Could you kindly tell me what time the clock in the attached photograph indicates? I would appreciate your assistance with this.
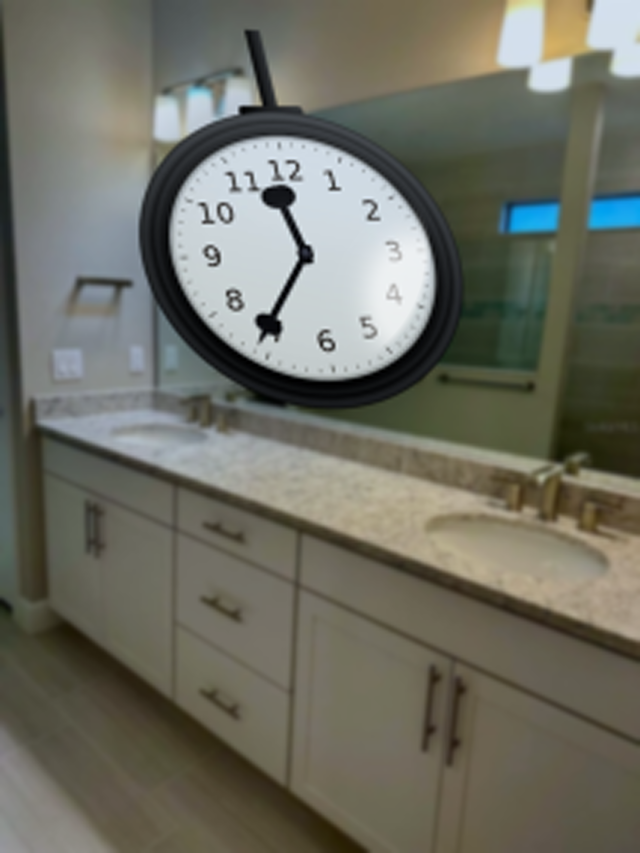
11:36
